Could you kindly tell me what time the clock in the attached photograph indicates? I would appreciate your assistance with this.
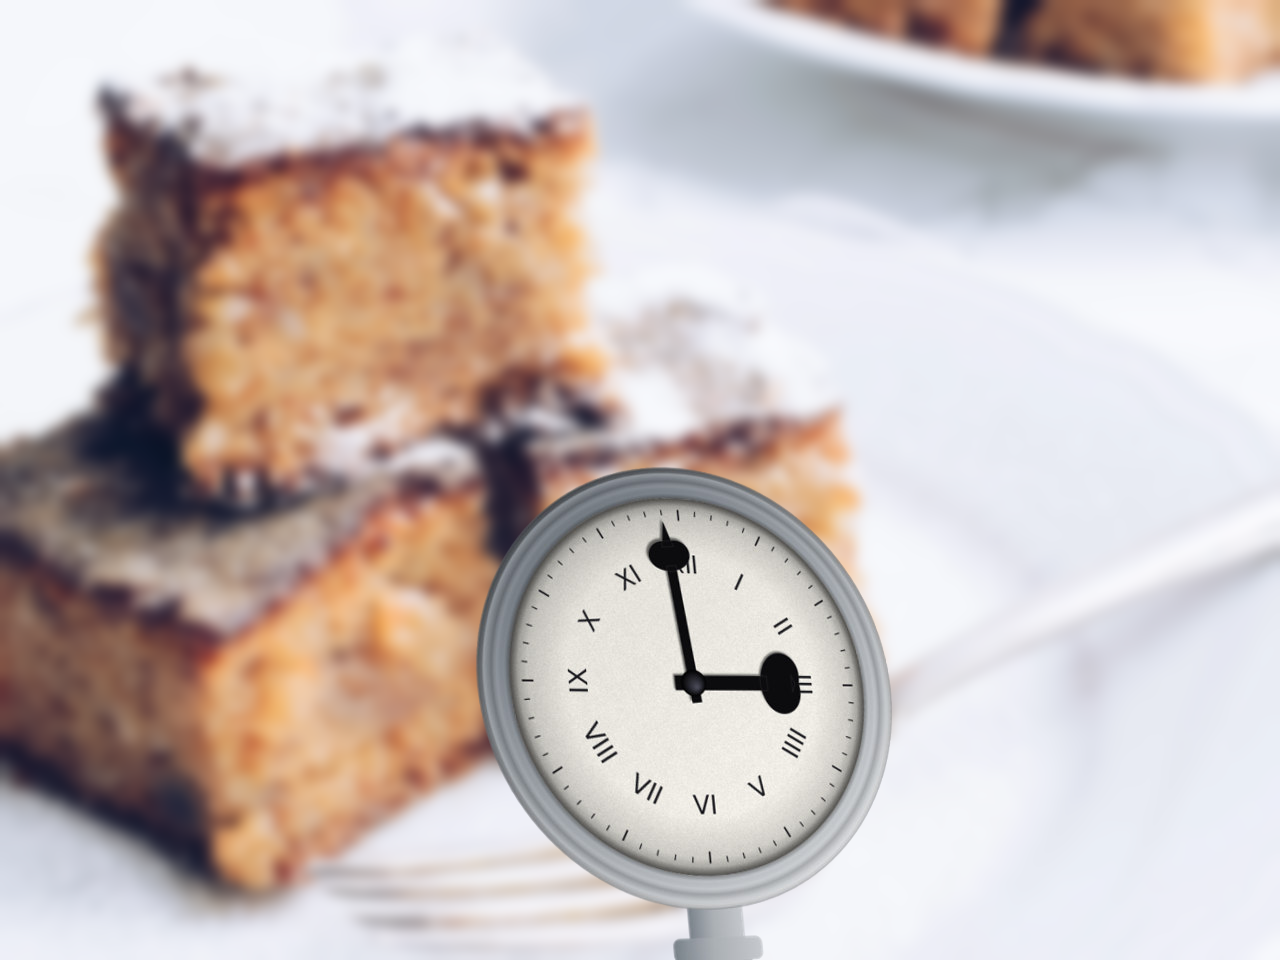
2:59
